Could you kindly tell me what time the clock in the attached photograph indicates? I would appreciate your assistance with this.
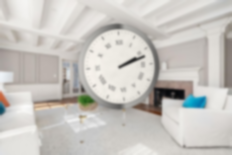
2:12
